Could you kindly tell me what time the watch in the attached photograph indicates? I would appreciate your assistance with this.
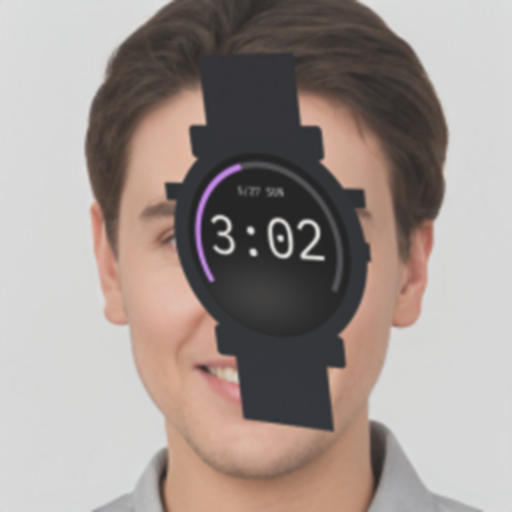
3:02
